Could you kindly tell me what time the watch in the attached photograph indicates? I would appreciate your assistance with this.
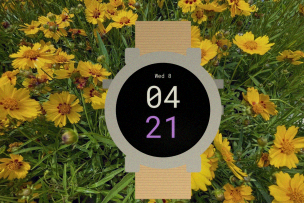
4:21
